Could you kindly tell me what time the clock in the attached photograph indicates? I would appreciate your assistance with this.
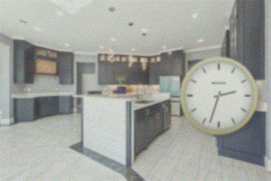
2:33
